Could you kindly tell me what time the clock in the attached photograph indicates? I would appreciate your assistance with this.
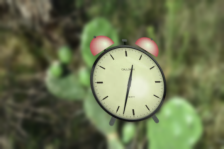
12:33
